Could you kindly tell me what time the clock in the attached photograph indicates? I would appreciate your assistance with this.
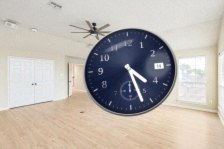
4:27
